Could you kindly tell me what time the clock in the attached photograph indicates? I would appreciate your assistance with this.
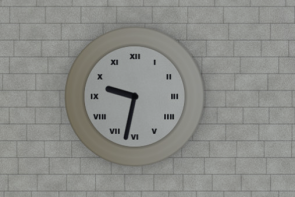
9:32
